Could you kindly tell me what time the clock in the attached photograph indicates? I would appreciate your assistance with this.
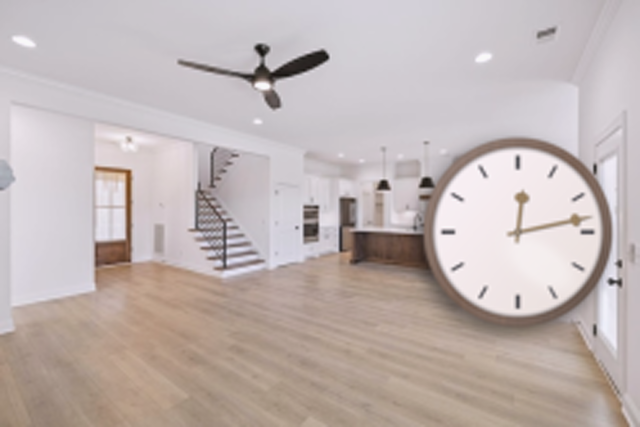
12:13
